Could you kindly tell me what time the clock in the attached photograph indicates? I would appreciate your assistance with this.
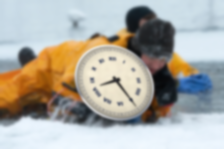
8:25
